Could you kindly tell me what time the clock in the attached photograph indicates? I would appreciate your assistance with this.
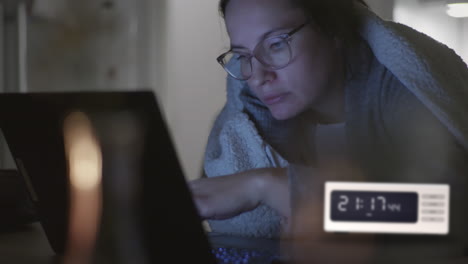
21:17
